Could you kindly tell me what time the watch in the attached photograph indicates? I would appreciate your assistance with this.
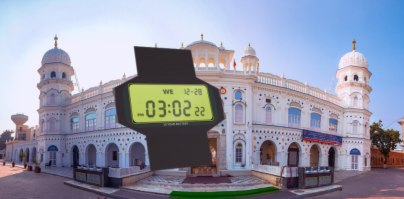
3:02:22
